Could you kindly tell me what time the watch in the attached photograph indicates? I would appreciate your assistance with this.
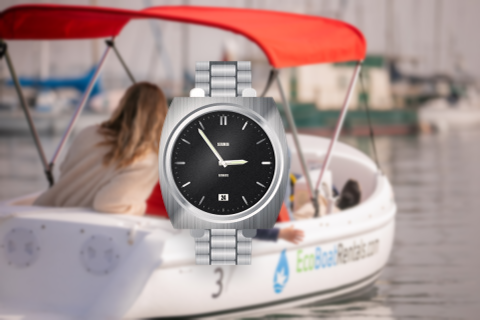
2:54
